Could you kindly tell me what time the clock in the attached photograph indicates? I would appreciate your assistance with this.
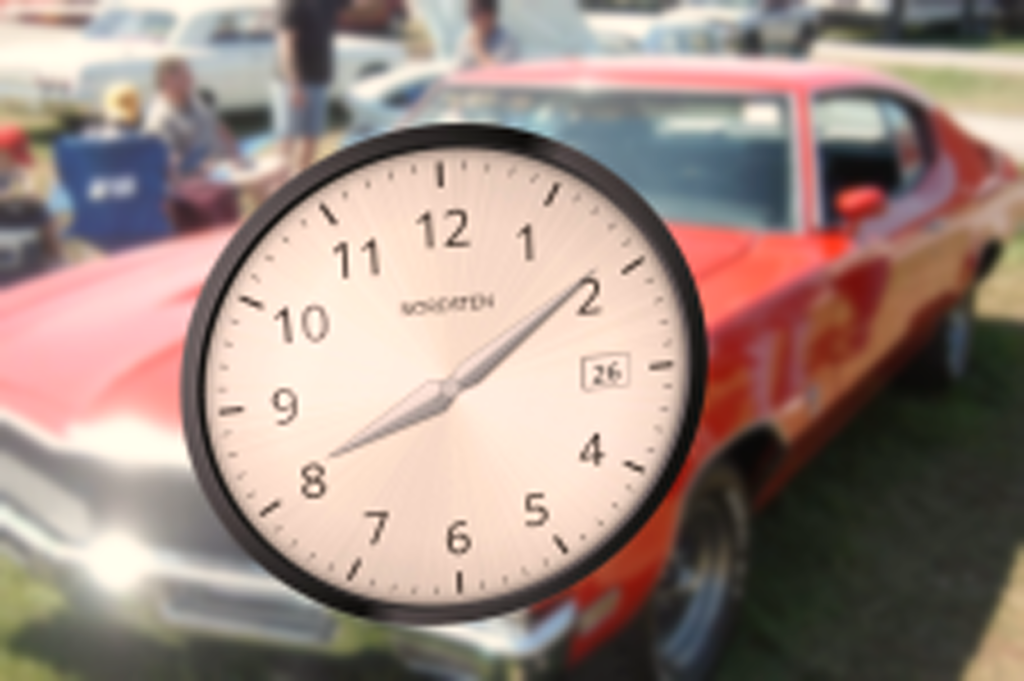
8:09
